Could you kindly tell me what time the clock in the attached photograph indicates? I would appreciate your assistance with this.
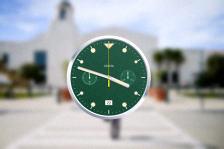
3:48
